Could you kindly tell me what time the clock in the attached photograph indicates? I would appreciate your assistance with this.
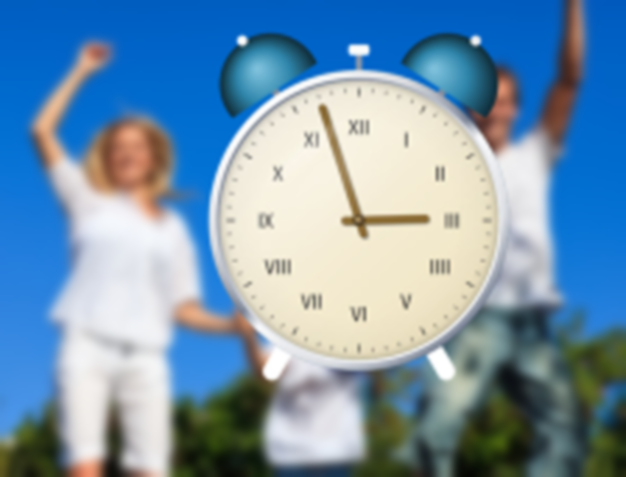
2:57
